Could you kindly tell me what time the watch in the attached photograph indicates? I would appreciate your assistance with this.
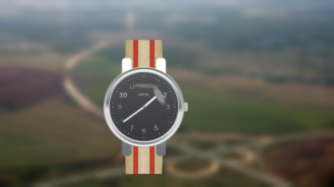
1:39
